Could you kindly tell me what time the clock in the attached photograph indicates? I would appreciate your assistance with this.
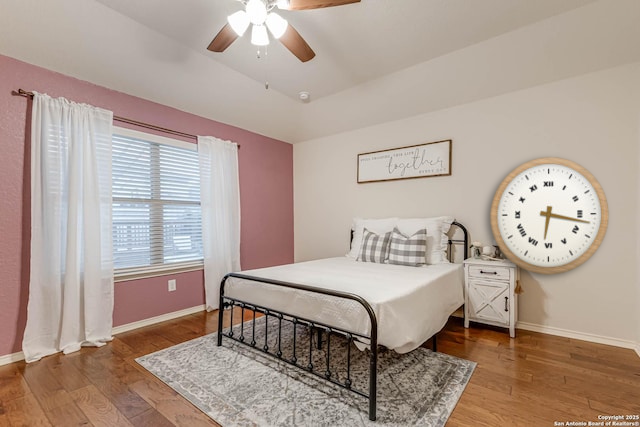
6:17
